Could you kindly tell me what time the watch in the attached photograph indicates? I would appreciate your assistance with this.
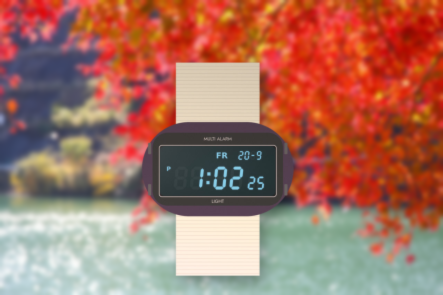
1:02:25
